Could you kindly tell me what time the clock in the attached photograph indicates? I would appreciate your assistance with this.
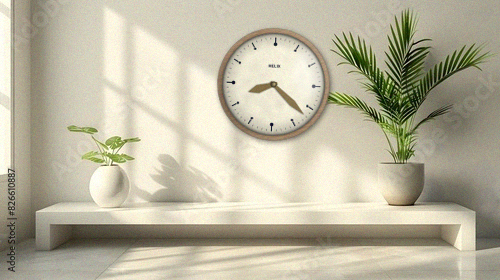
8:22
